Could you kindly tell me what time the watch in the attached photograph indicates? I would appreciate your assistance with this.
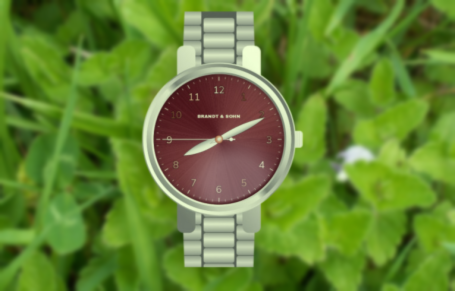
8:10:45
